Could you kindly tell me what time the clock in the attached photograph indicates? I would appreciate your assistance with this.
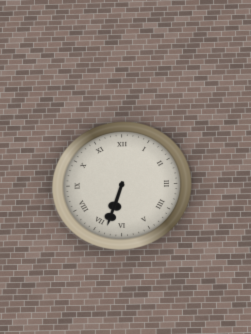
6:33
